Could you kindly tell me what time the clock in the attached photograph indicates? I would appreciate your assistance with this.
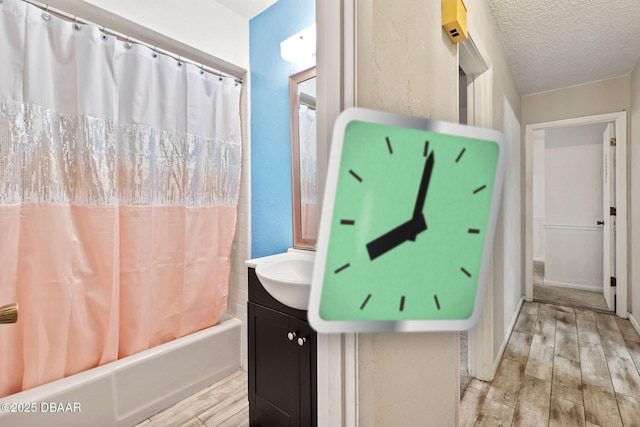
8:01
